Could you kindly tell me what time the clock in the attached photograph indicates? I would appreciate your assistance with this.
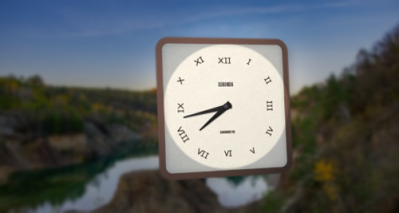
7:43
